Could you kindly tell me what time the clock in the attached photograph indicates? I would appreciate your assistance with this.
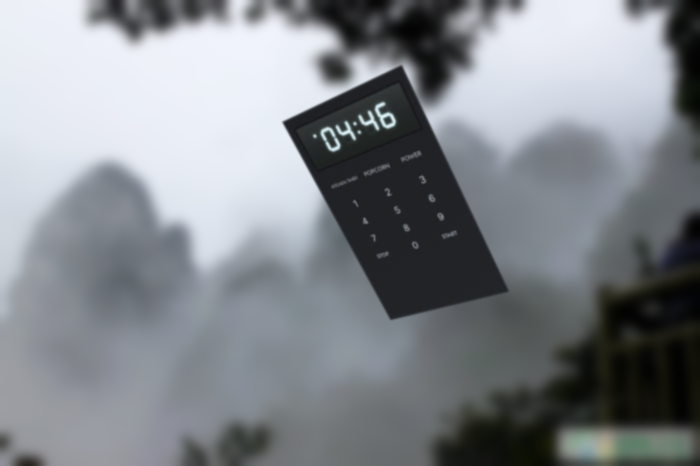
4:46
